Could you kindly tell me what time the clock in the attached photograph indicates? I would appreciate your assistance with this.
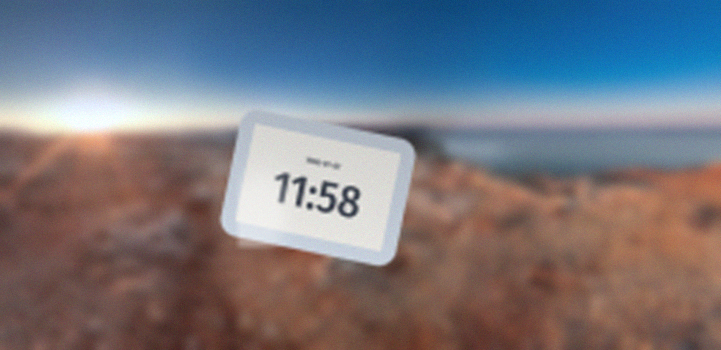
11:58
